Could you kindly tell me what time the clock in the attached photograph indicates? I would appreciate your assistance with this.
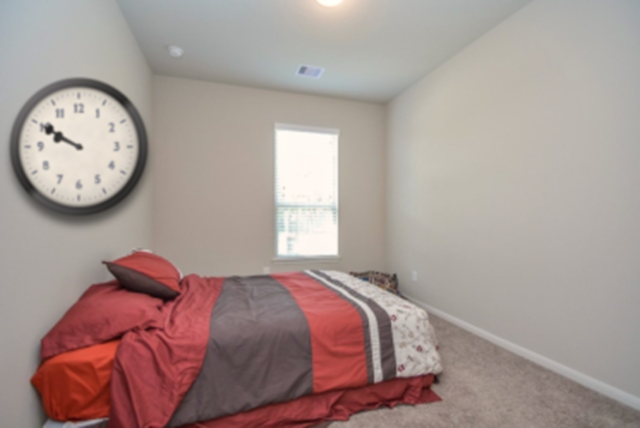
9:50
